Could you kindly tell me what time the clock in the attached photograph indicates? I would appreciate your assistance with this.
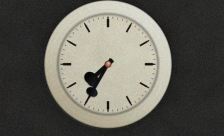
7:35
